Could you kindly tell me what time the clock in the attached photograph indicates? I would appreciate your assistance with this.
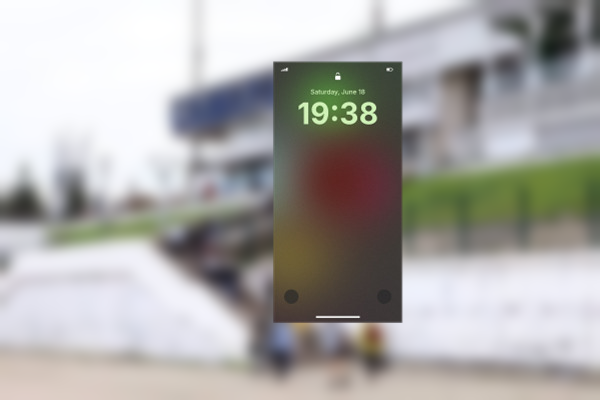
19:38
